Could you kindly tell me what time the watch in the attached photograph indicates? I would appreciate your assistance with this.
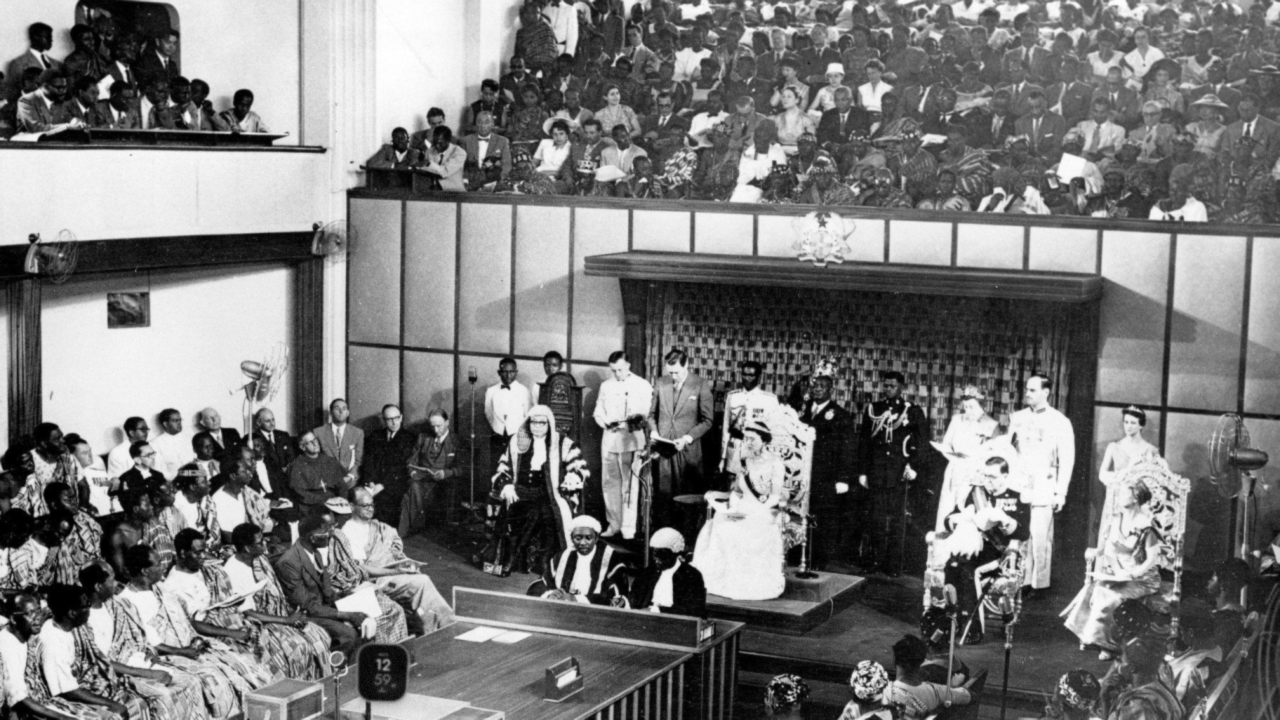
12:59
